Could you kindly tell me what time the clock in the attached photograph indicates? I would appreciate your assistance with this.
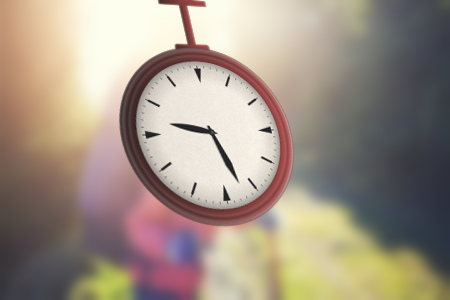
9:27
